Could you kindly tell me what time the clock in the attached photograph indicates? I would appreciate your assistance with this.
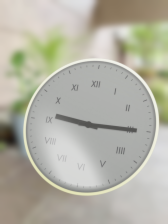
9:15
